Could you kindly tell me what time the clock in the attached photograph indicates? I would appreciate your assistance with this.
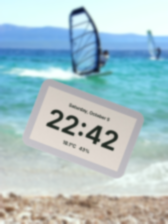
22:42
